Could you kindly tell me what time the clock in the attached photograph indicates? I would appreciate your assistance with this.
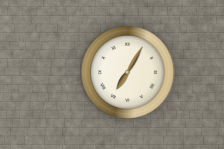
7:05
